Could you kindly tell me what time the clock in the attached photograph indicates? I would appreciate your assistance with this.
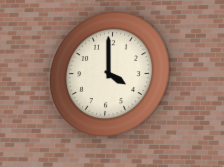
3:59
